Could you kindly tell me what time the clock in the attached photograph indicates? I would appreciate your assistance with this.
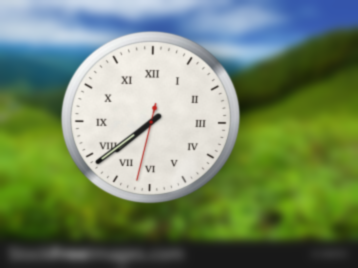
7:38:32
